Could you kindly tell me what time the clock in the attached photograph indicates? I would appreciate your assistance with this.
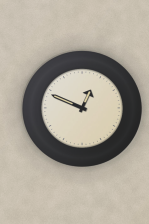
12:49
